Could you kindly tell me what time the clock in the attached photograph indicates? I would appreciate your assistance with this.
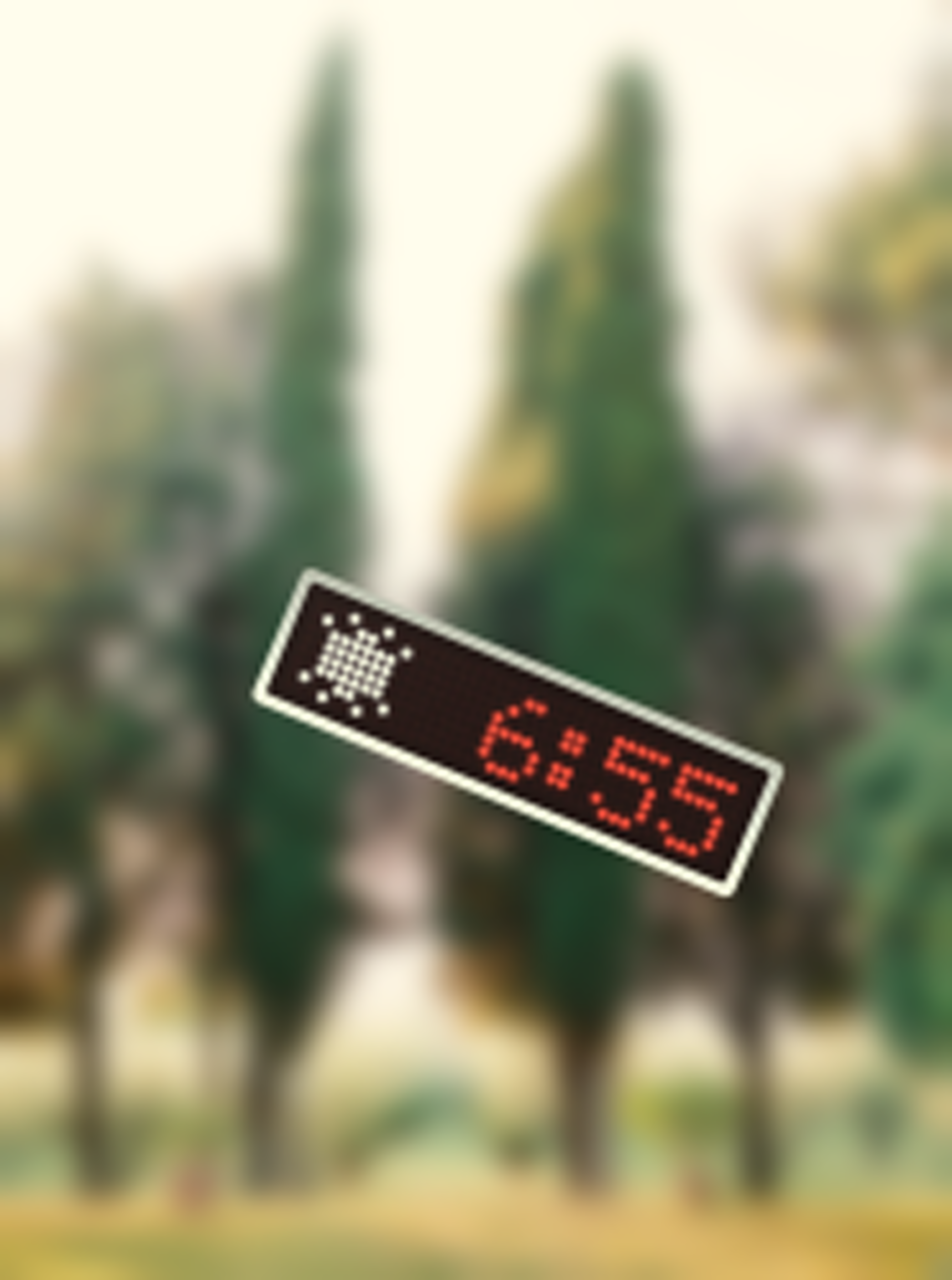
6:55
